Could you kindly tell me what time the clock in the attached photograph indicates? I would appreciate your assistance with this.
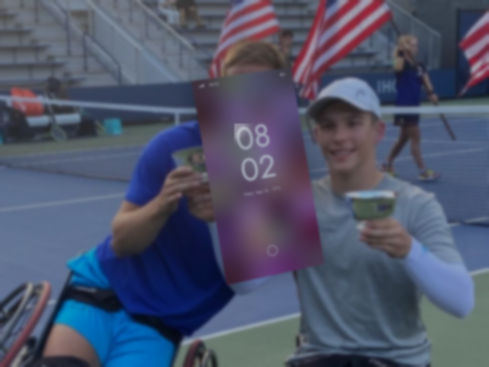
8:02
